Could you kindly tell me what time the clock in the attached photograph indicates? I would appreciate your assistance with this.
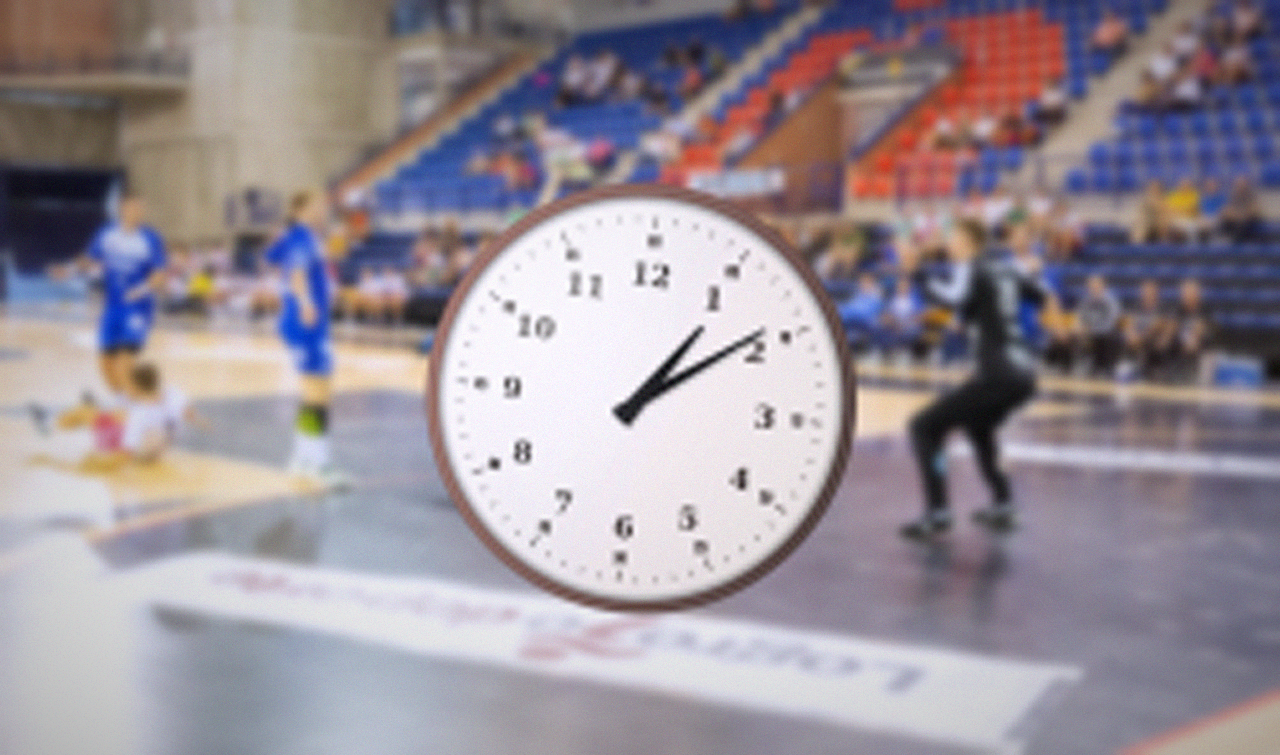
1:09
